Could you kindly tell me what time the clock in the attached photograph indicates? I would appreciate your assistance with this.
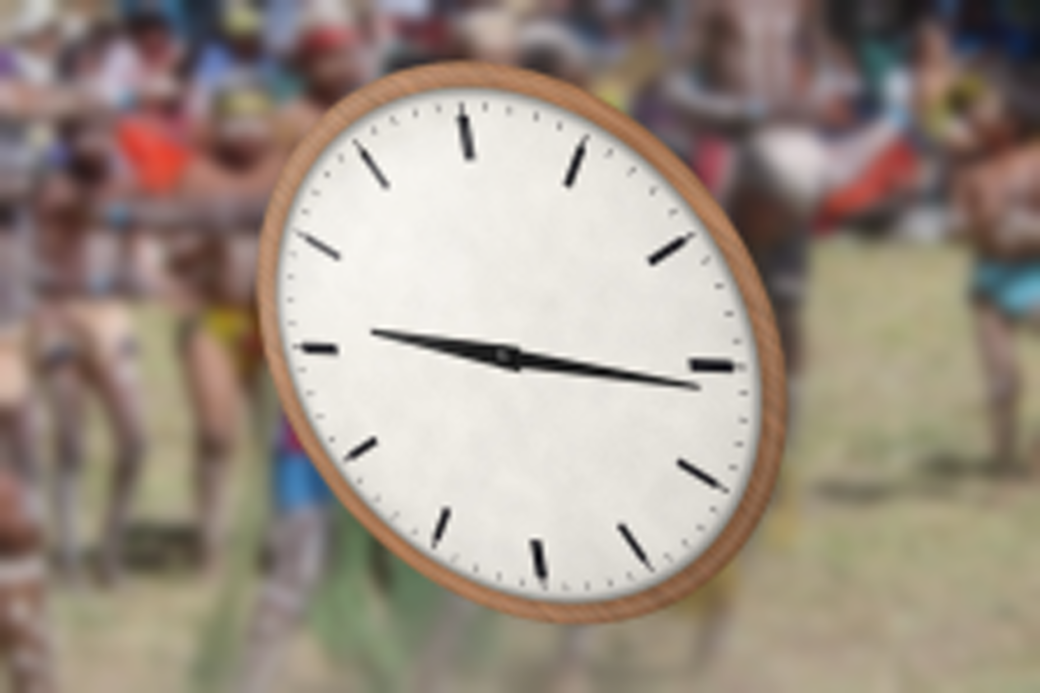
9:16
